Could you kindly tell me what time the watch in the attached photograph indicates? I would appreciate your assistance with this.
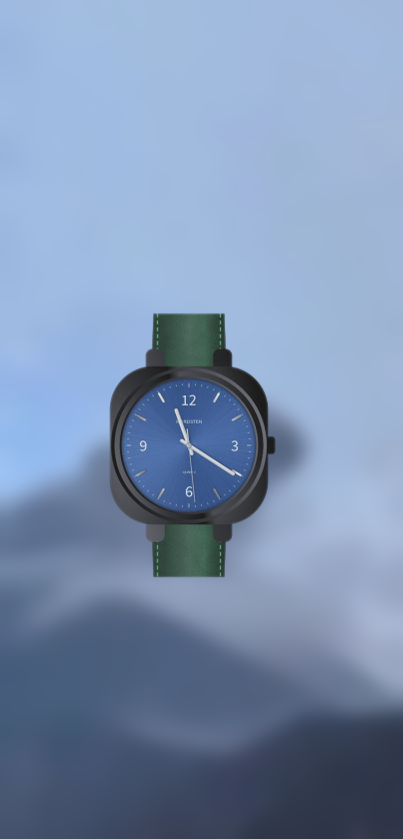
11:20:29
